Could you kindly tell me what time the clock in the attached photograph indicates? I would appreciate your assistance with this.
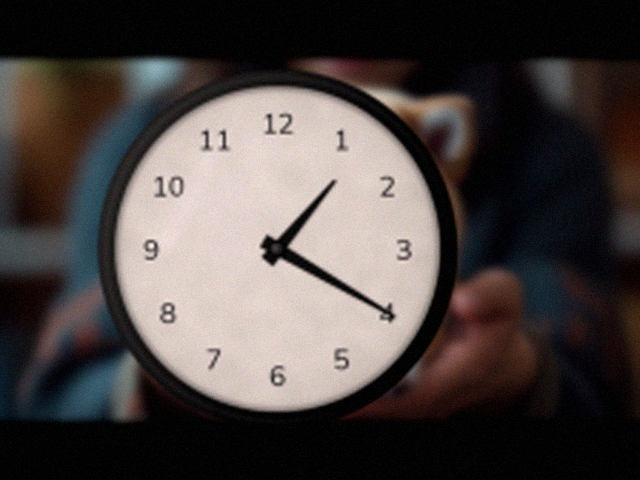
1:20
